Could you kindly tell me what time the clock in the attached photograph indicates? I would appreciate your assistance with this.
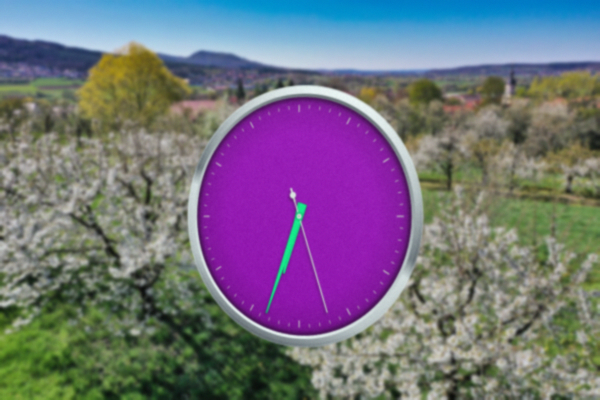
6:33:27
